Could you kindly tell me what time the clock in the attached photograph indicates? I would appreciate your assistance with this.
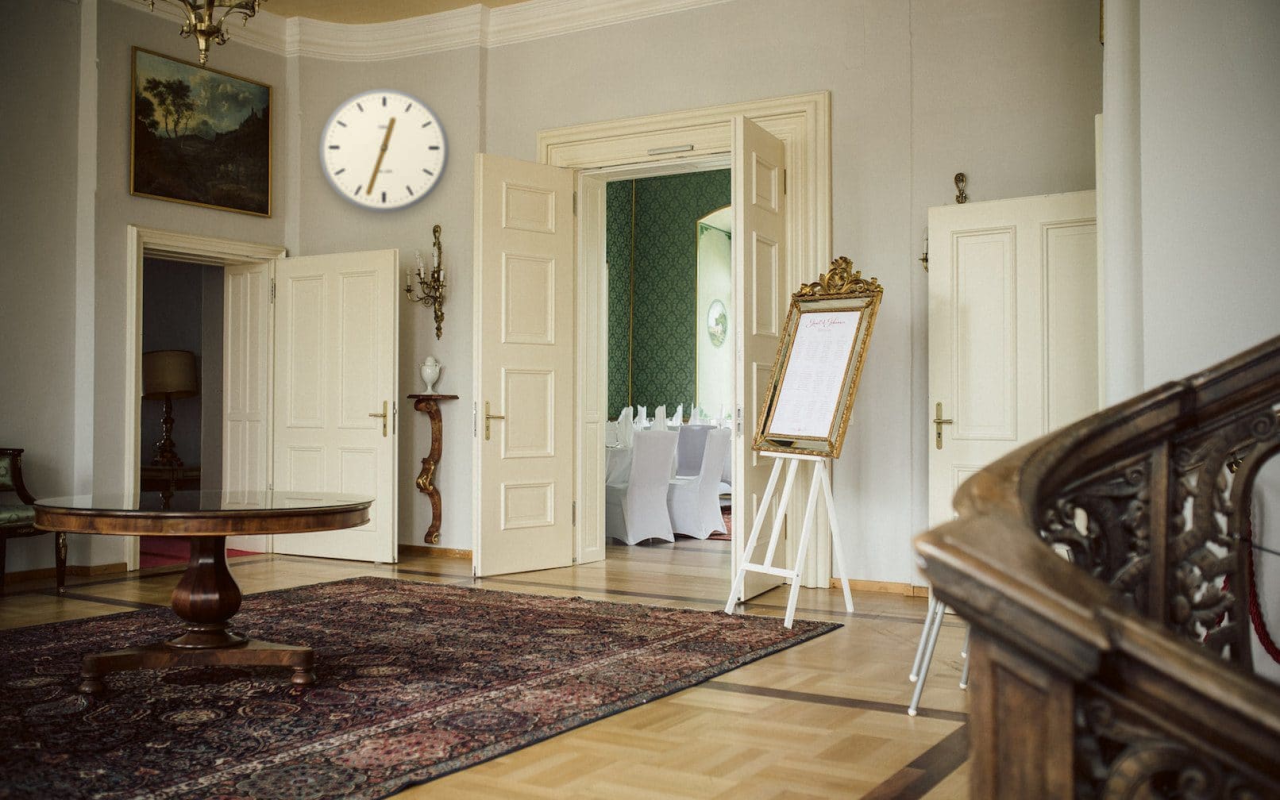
12:33
